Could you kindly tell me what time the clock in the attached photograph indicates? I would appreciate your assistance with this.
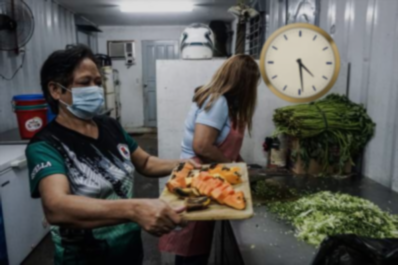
4:29
